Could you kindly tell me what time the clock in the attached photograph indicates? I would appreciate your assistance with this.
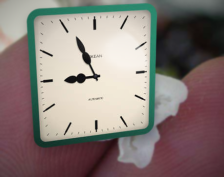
8:56
